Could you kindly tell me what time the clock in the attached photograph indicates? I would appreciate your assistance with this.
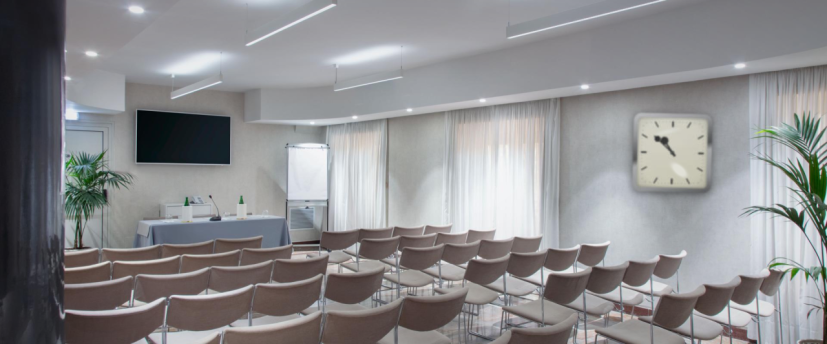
10:52
